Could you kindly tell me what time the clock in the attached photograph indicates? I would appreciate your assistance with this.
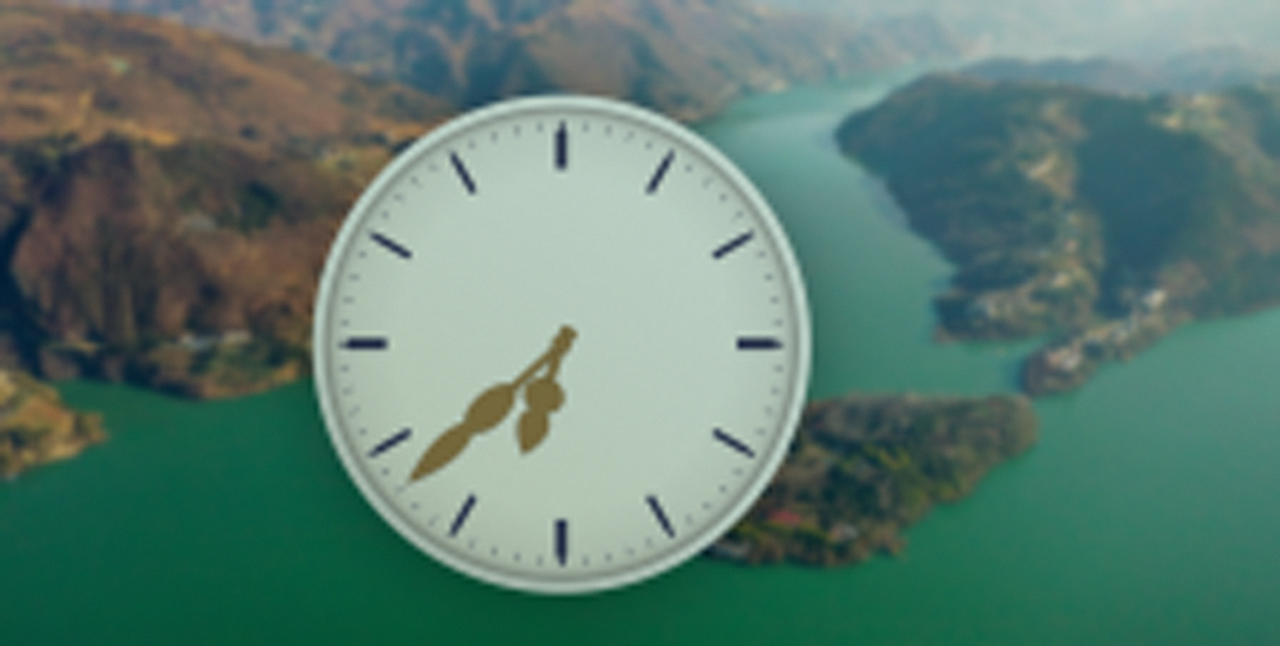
6:38
